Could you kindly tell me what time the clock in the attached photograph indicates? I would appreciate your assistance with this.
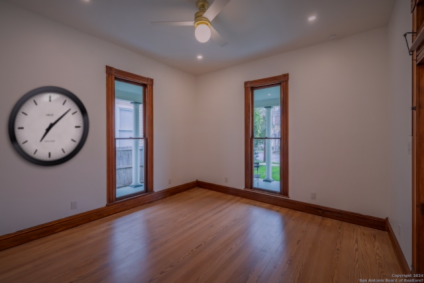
7:08
